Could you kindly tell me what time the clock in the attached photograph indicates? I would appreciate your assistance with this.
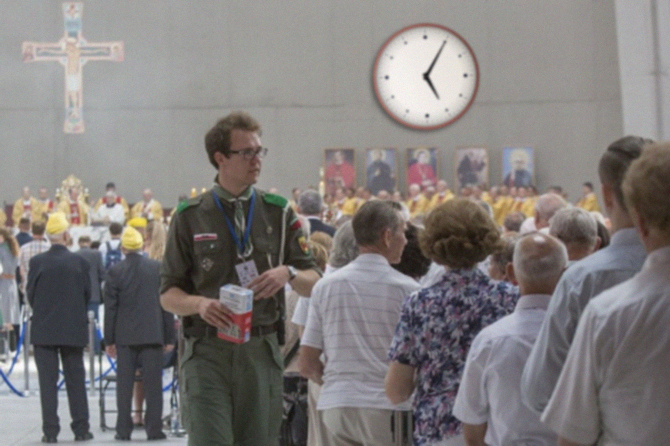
5:05
